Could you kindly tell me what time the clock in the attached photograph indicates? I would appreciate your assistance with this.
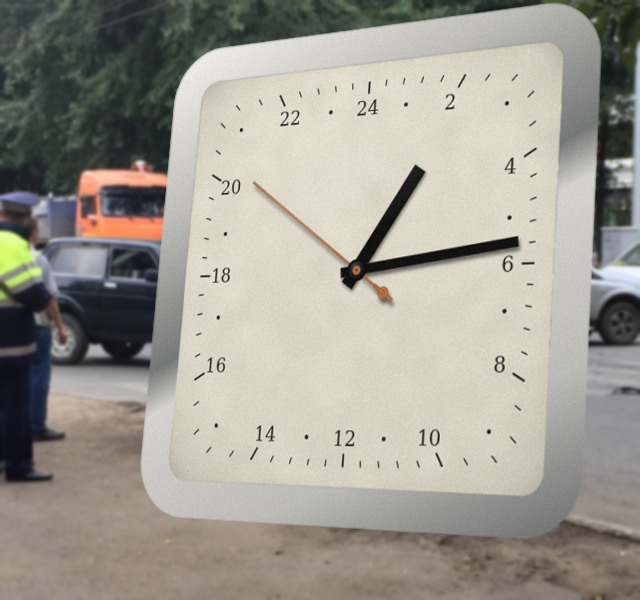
2:13:51
